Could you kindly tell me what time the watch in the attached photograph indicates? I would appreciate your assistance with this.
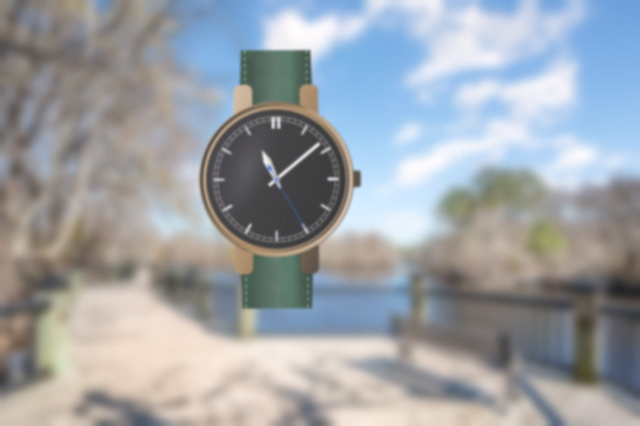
11:08:25
